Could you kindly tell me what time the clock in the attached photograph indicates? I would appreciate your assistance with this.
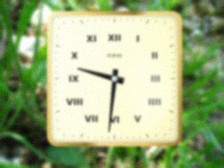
9:31
